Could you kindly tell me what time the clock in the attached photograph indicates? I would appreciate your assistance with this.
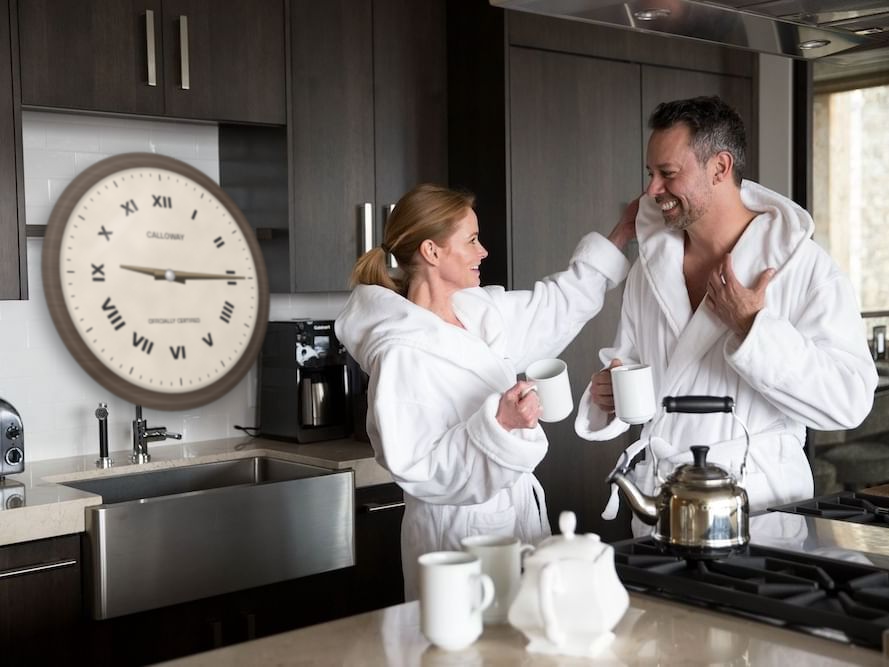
9:15
